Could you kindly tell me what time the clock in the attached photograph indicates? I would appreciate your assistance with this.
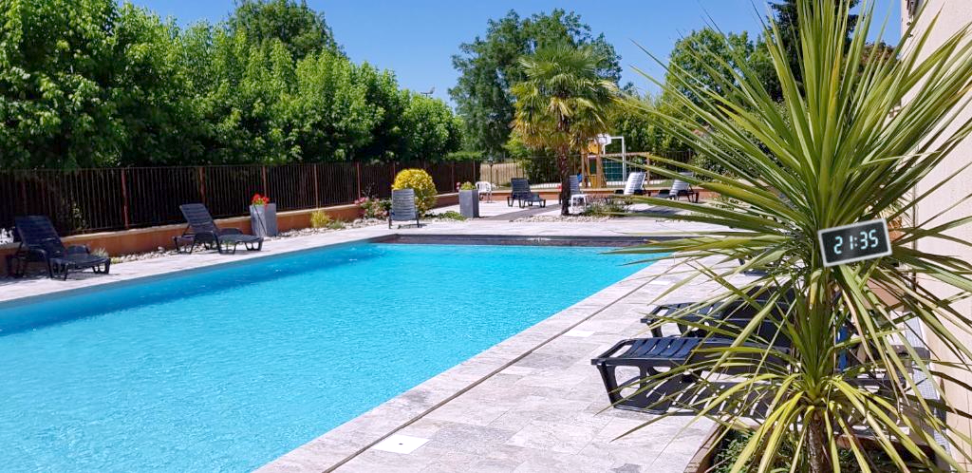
21:35
